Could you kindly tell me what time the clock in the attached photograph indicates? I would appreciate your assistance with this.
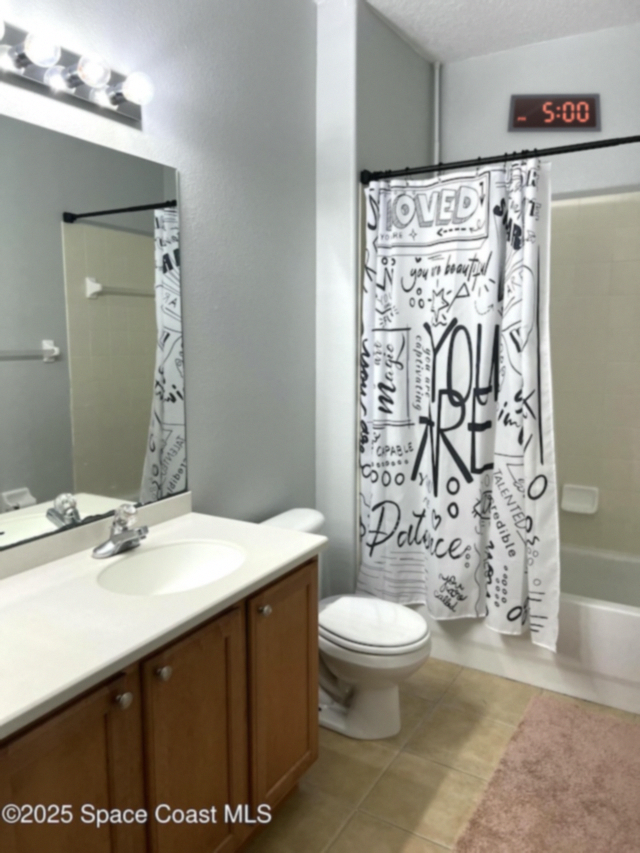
5:00
